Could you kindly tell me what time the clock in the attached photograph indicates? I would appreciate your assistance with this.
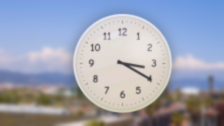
3:20
